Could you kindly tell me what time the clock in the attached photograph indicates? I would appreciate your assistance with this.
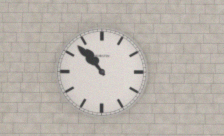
10:53
